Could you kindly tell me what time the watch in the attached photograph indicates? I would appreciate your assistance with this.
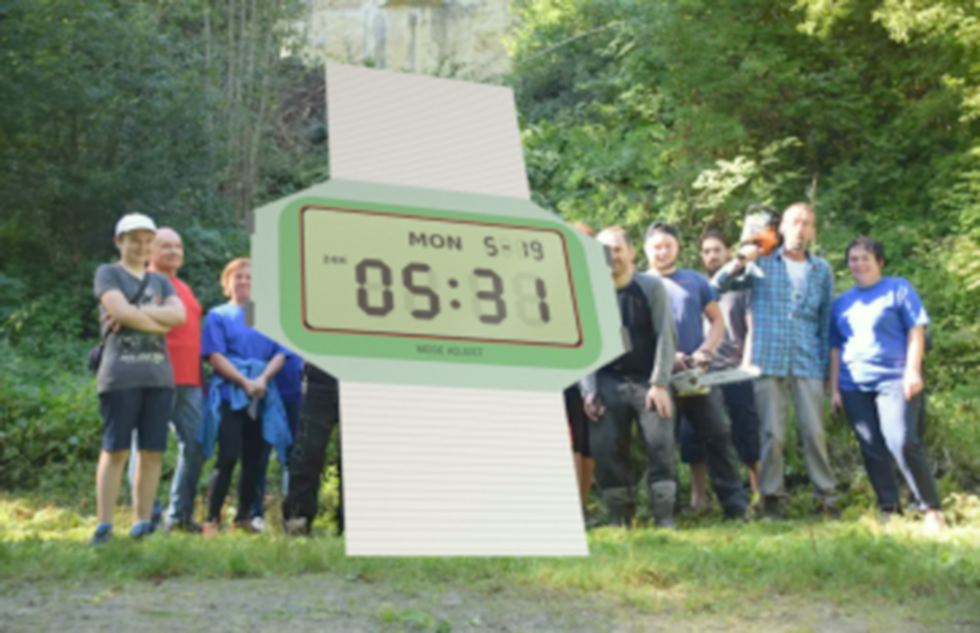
5:31
